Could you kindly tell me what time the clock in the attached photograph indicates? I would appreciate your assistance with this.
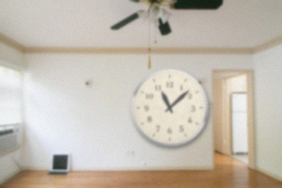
11:08
